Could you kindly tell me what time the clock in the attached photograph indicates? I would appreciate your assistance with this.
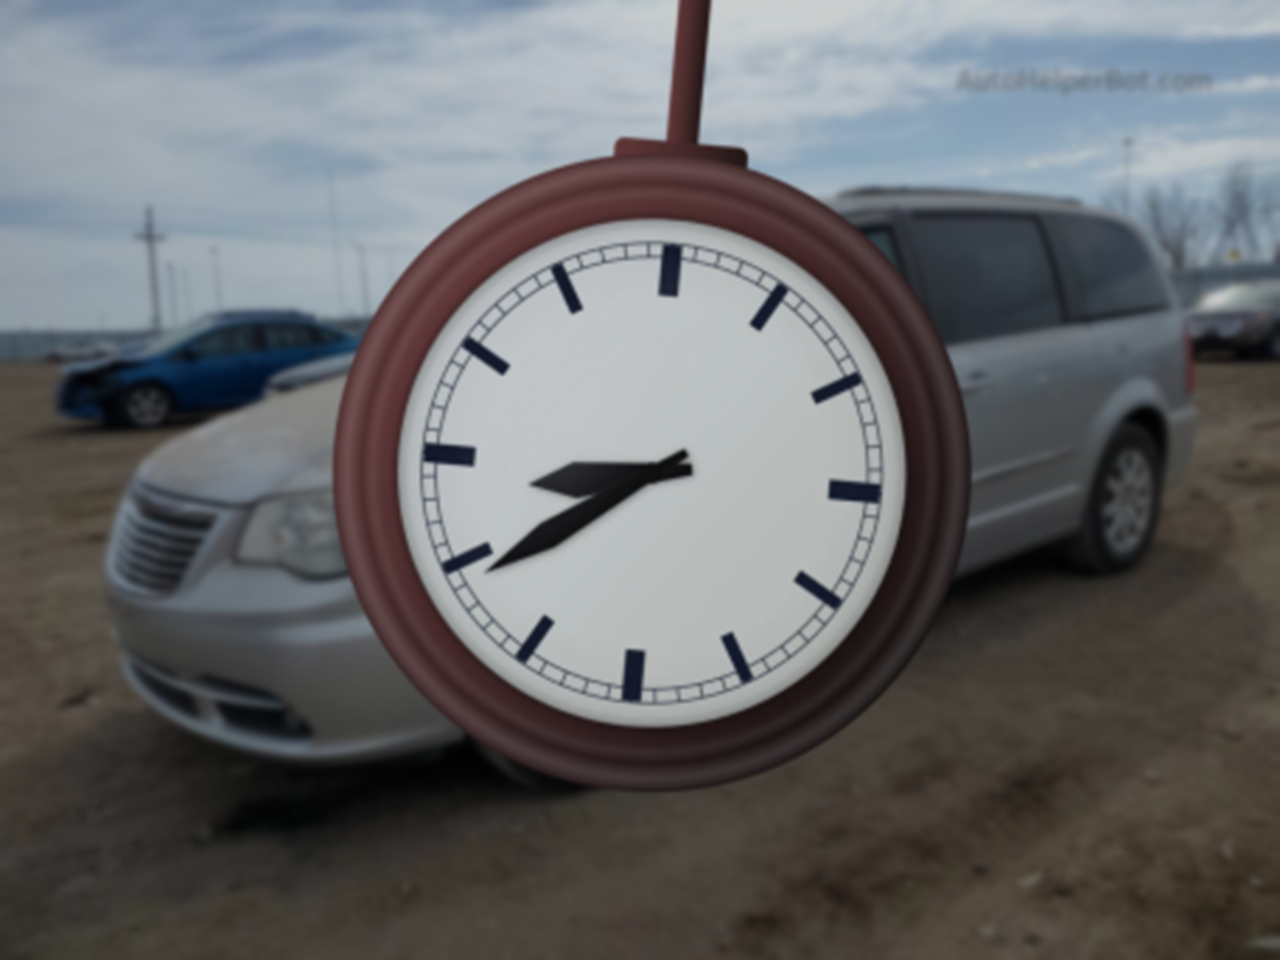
8:39
